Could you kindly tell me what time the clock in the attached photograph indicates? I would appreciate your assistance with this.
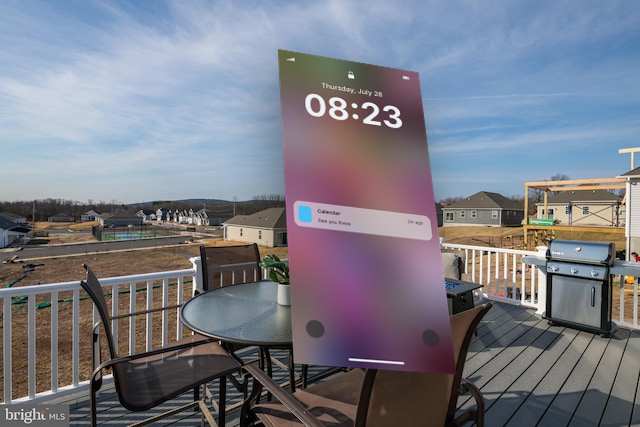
8:23
